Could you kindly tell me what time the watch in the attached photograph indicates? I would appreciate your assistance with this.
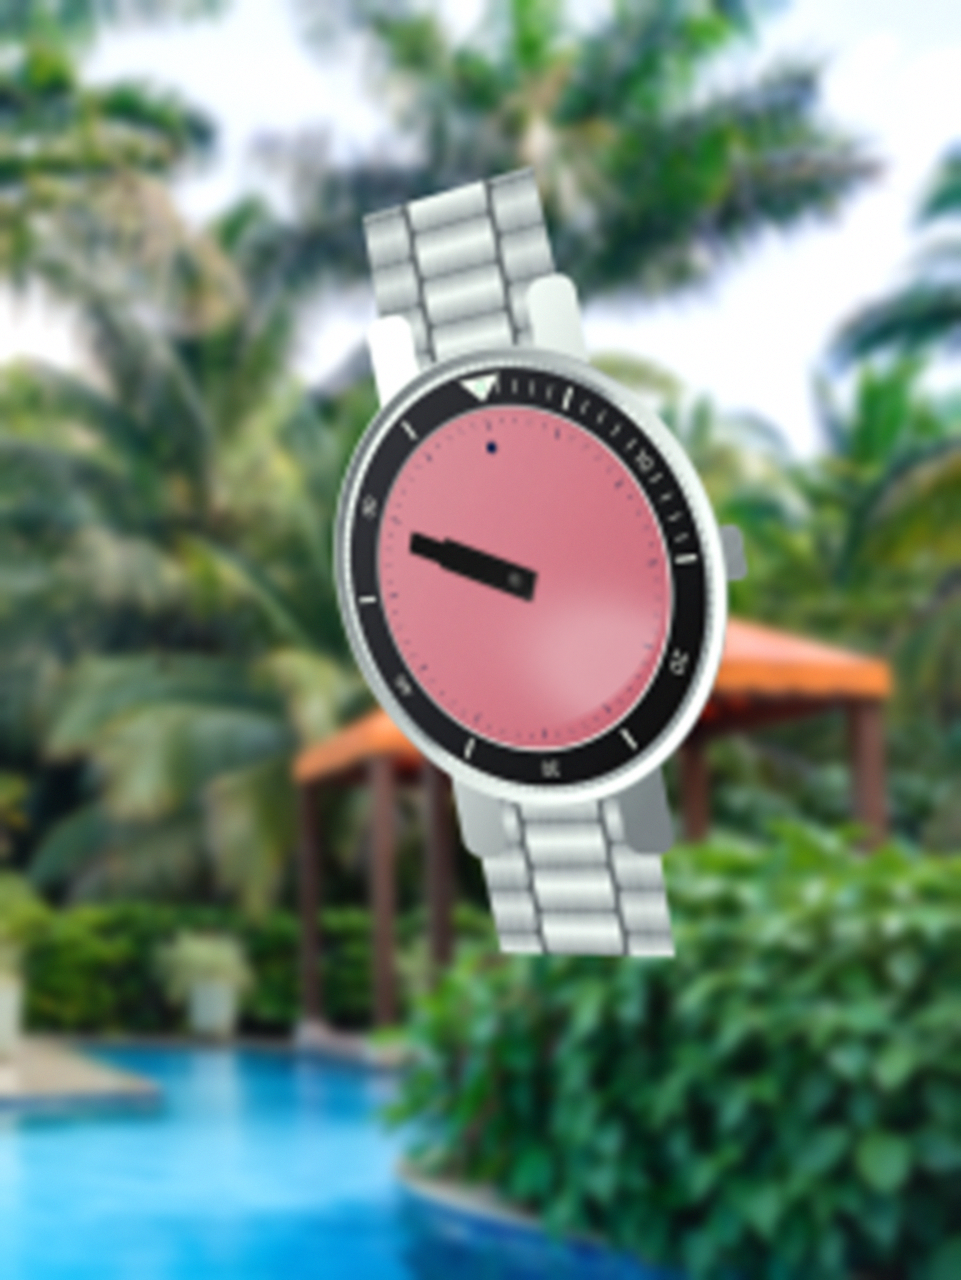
9:49
